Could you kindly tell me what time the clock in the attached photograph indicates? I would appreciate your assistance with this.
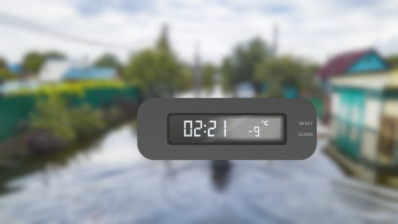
2:21
